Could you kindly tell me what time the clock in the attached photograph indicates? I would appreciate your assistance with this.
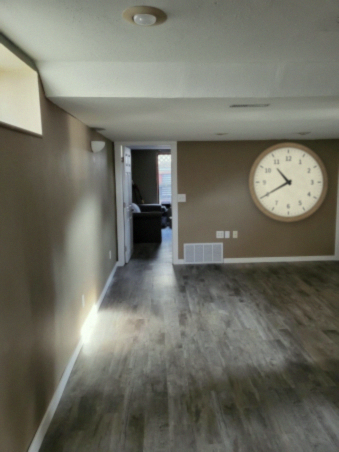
10:40
